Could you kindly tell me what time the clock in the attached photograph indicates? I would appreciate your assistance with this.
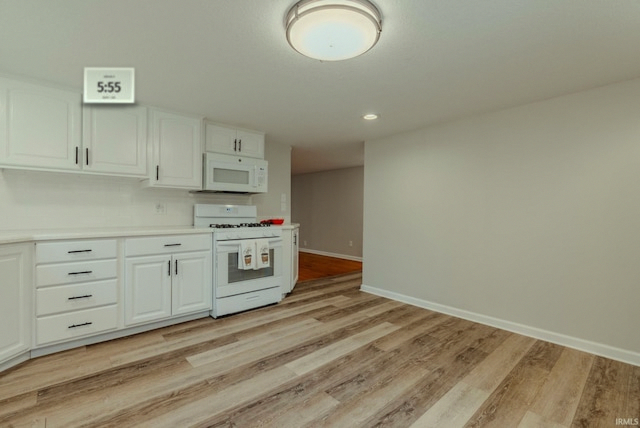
5:55
